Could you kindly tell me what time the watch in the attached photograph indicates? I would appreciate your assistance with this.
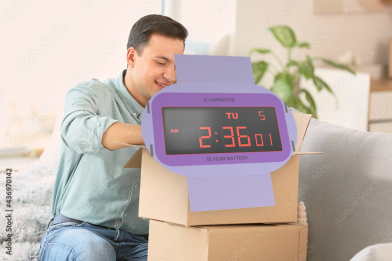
2:36:01
